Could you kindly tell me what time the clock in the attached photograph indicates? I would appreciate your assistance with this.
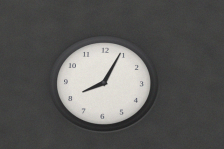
8:04
